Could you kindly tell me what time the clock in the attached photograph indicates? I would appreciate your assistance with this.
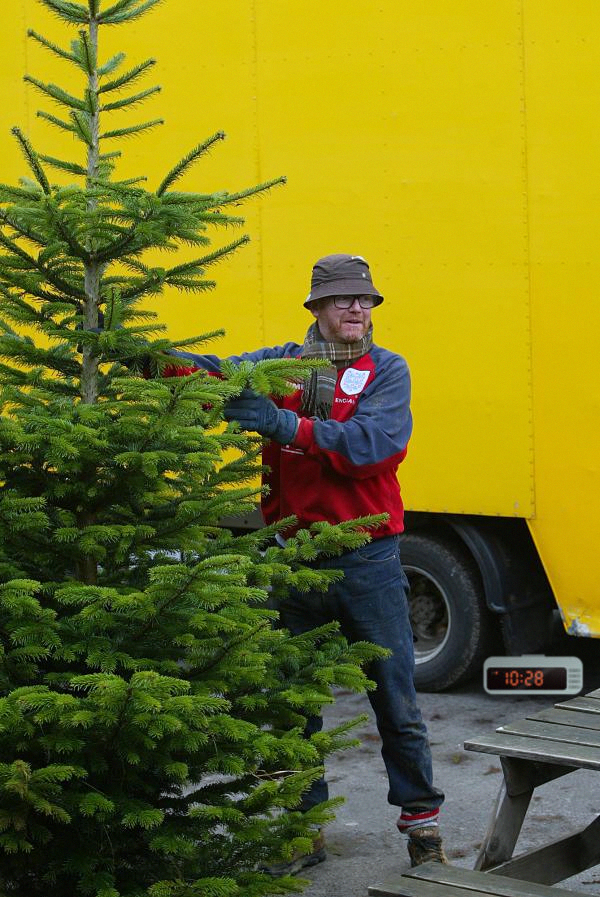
10:28
